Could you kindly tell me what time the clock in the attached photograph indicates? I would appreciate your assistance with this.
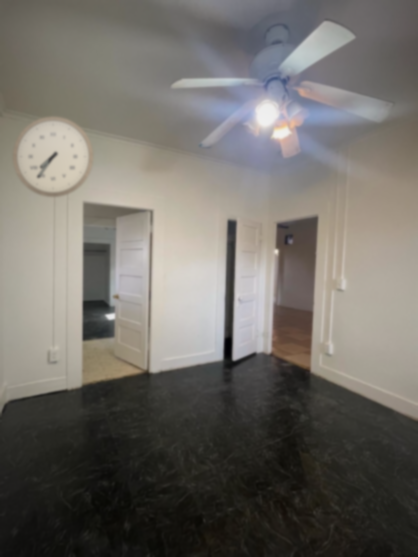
7:36
